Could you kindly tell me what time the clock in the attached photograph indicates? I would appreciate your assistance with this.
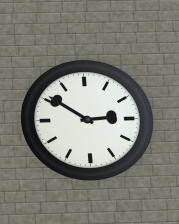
2:51
